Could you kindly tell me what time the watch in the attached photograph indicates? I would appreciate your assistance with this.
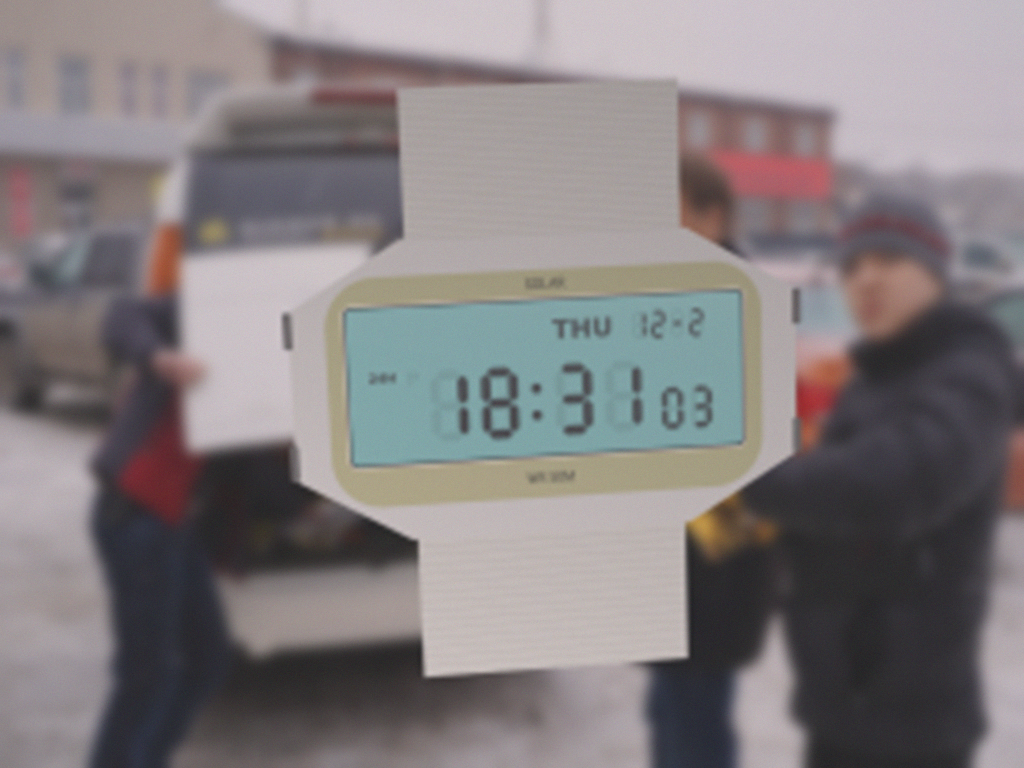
18:31:03
